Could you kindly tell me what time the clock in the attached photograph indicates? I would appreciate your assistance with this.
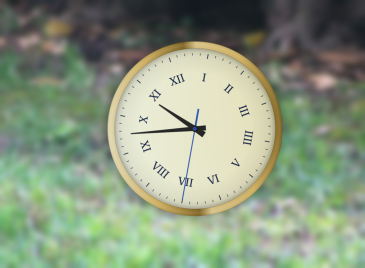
10:47:35
